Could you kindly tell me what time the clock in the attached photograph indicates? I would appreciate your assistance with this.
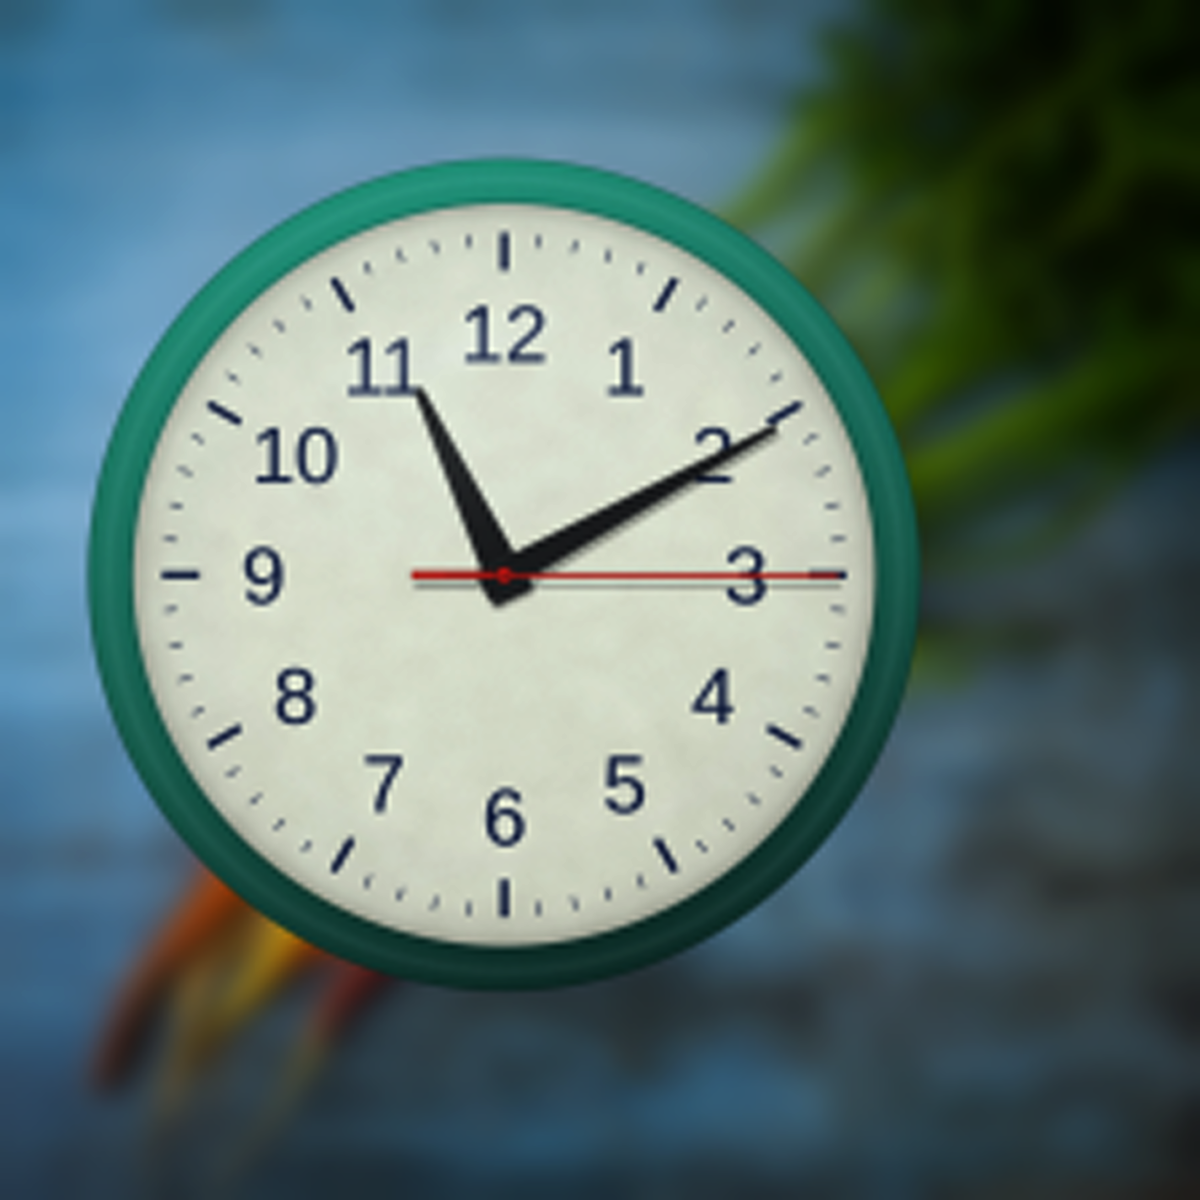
11:10:15
